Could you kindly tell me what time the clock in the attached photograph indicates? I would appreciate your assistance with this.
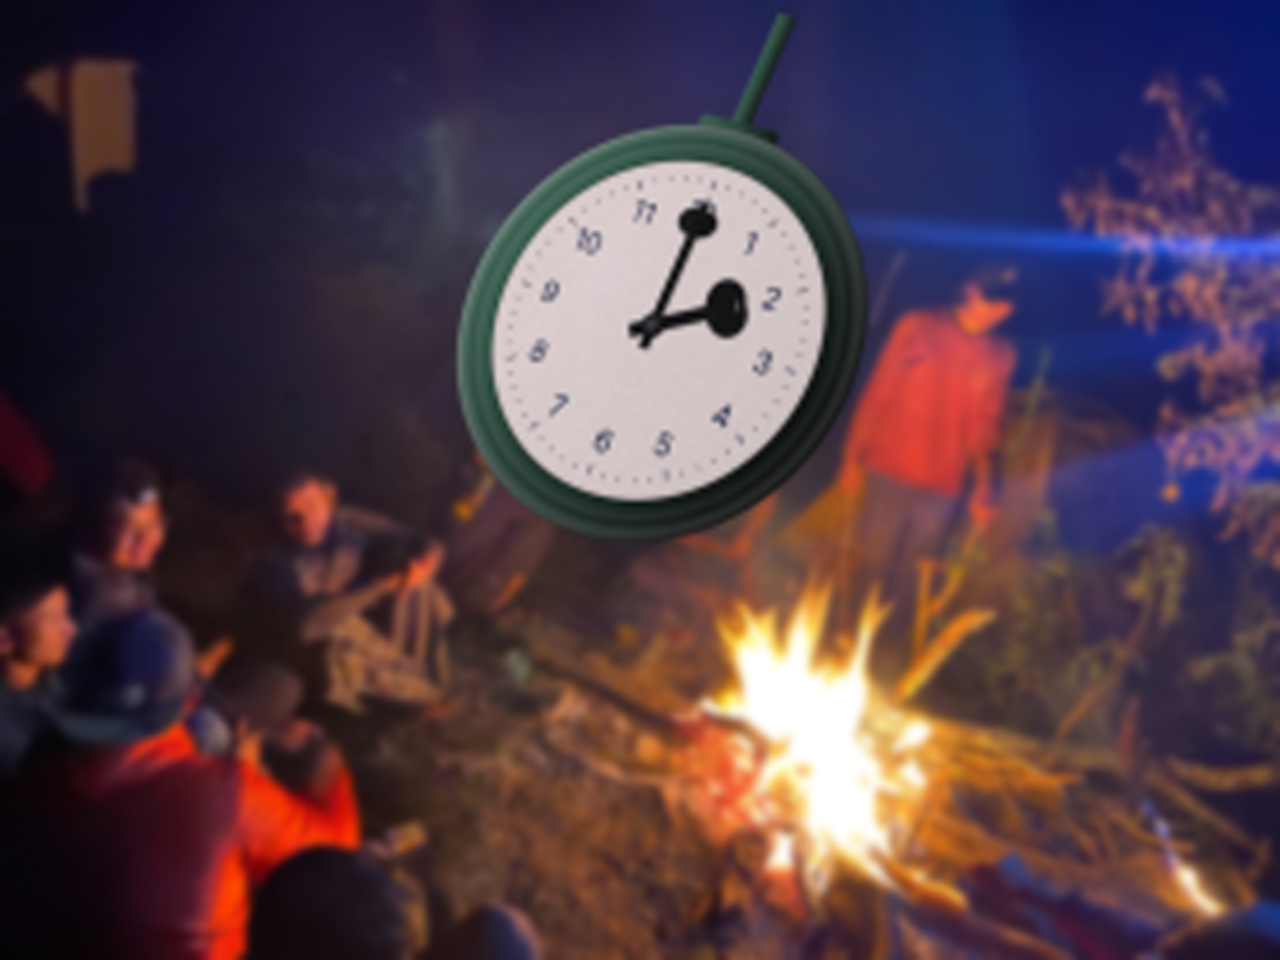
2:00
